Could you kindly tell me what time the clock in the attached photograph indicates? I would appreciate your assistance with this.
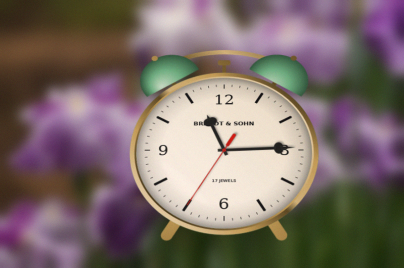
11:14:35
